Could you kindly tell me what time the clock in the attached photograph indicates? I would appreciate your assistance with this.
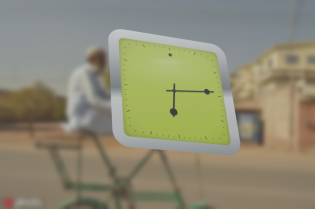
6:14
